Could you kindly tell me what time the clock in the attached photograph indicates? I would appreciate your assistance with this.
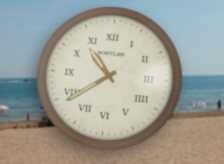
10:39
